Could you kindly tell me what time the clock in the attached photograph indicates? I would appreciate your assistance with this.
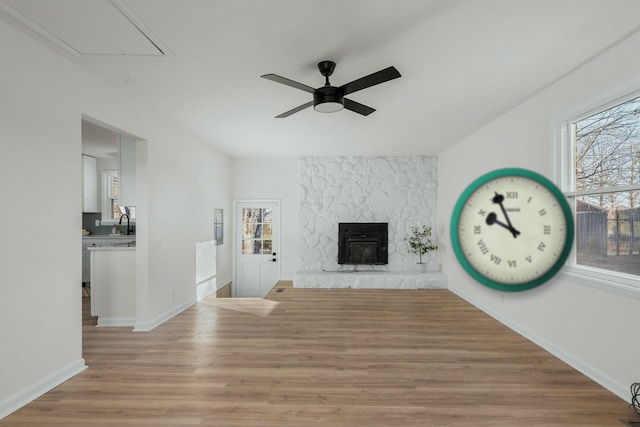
9:56
